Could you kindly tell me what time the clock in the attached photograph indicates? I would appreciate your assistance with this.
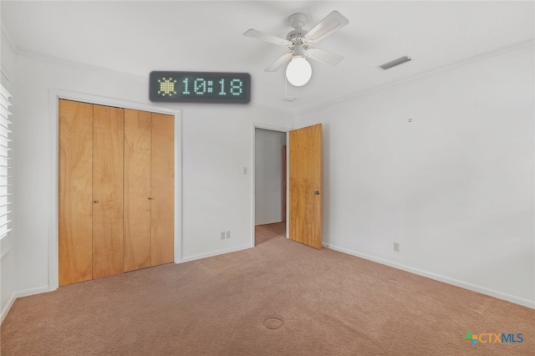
10:18
